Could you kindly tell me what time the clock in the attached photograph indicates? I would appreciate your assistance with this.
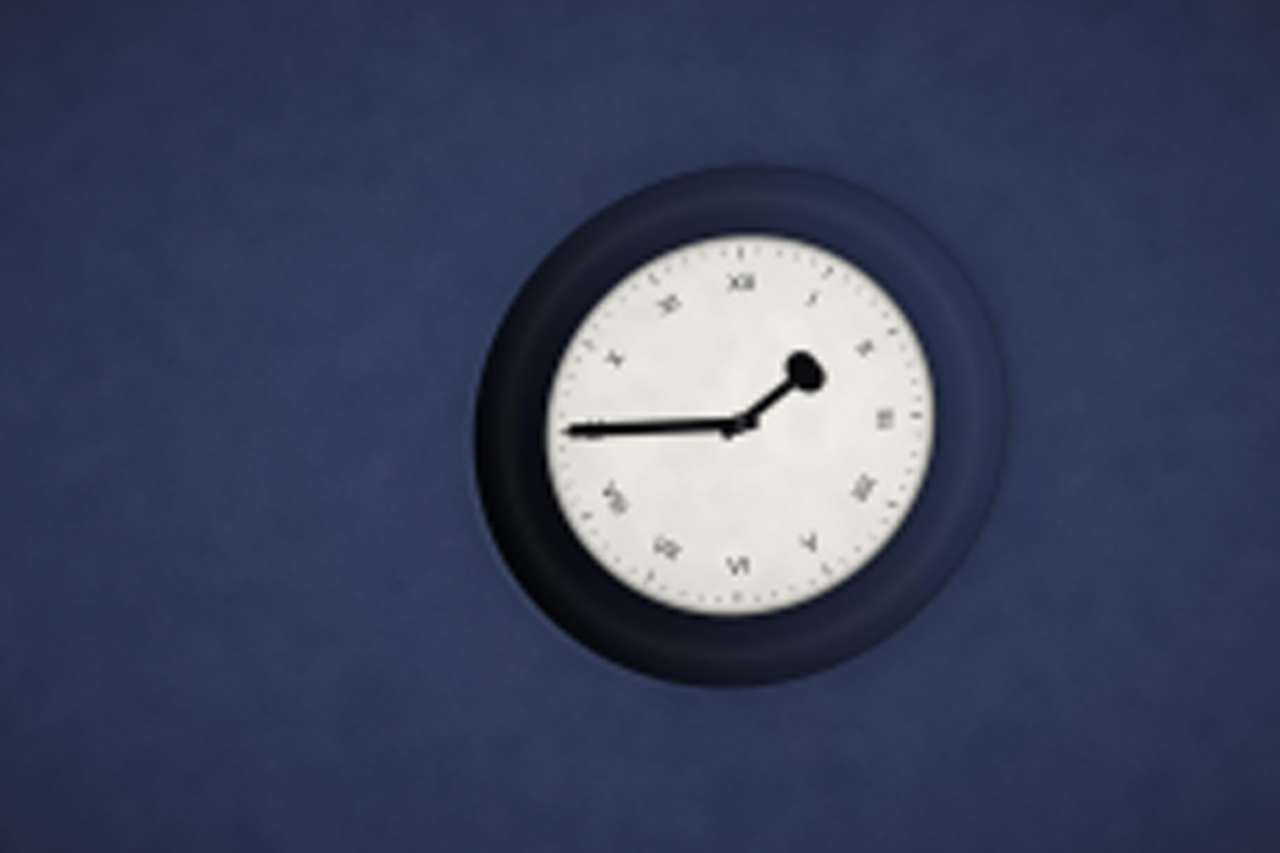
1:45
